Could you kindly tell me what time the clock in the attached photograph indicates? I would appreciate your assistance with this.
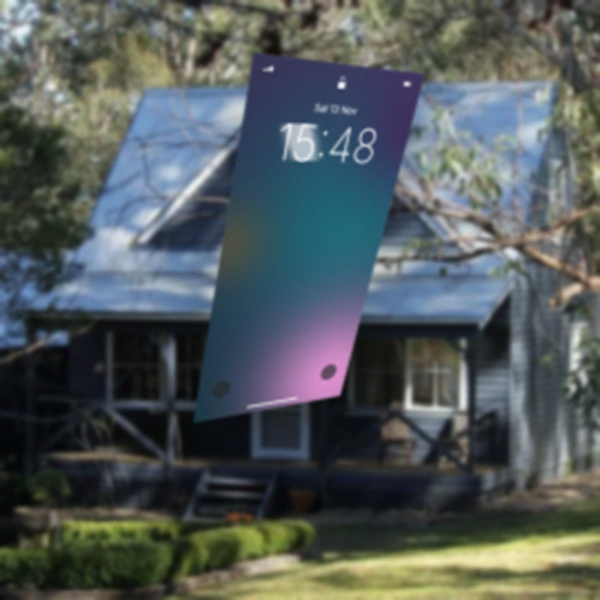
15:48
